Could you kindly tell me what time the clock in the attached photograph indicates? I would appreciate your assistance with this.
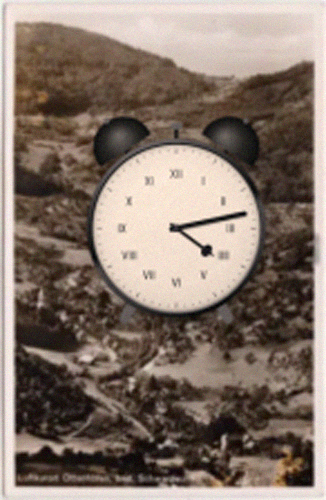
4:13
